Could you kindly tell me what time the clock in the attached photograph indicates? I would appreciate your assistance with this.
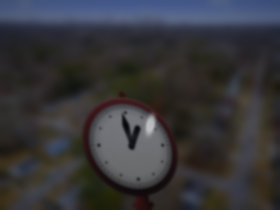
12:59
